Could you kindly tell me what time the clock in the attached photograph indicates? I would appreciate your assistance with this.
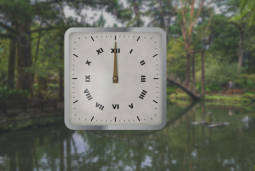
12:00
